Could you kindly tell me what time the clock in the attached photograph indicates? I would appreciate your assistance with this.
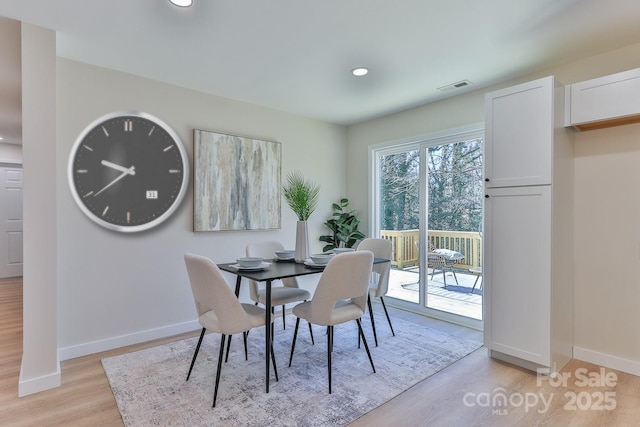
9:39
